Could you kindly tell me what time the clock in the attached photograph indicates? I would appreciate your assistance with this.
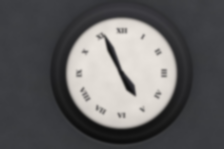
4:56
